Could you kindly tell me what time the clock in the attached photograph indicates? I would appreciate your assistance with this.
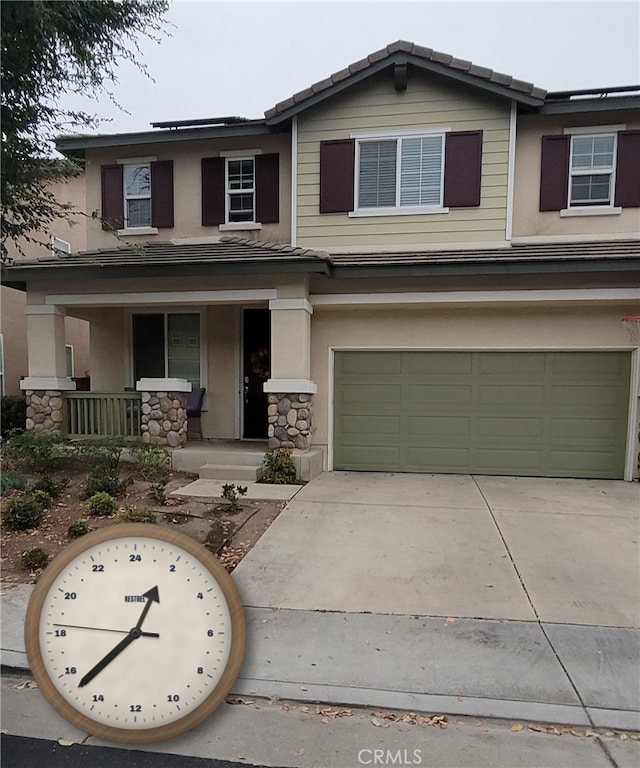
1:37:46
